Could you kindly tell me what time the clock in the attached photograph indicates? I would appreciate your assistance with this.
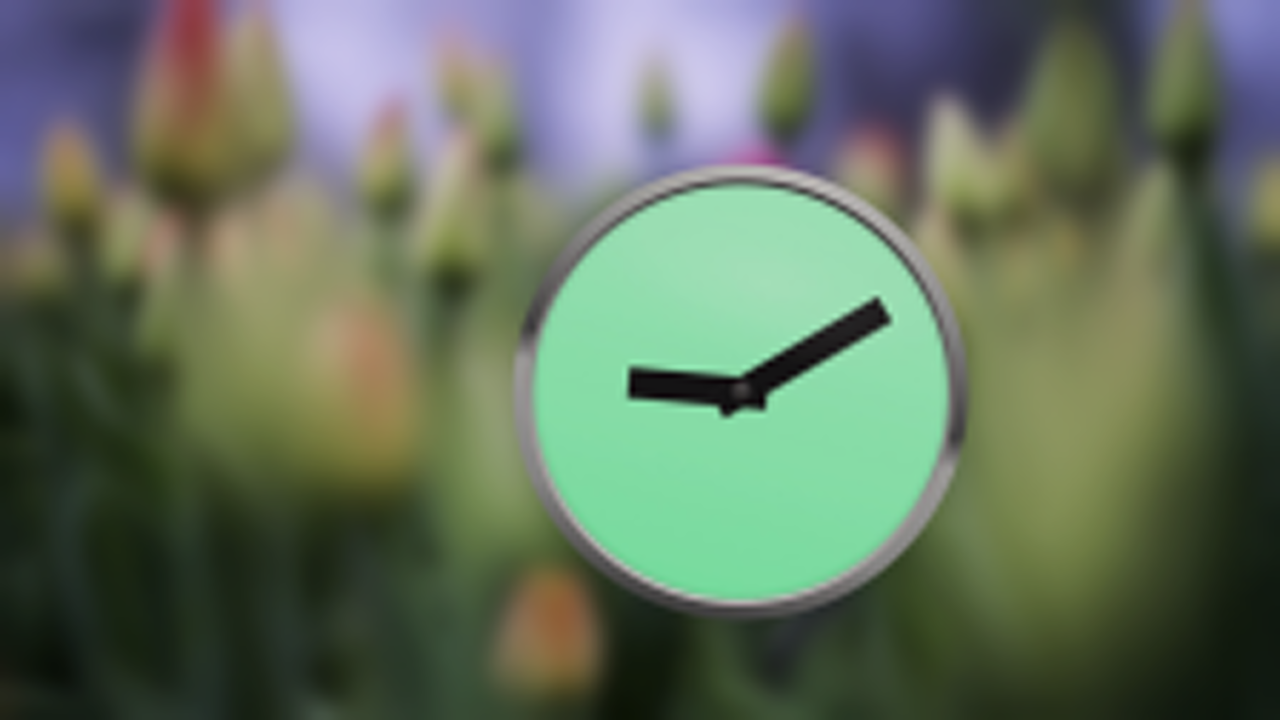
9:10
